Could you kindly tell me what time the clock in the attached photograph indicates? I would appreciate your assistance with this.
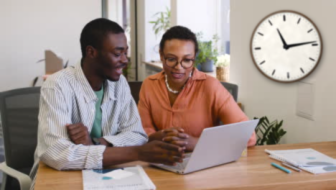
11:14
